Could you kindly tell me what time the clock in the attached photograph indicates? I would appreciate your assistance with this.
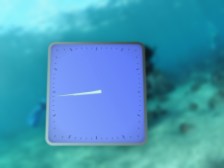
8:44
